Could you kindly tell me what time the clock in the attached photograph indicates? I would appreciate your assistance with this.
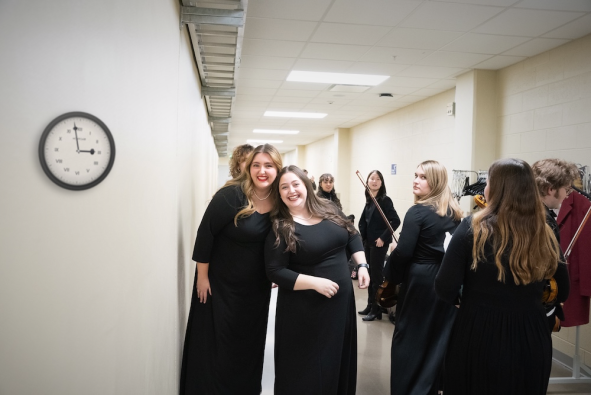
2:58
